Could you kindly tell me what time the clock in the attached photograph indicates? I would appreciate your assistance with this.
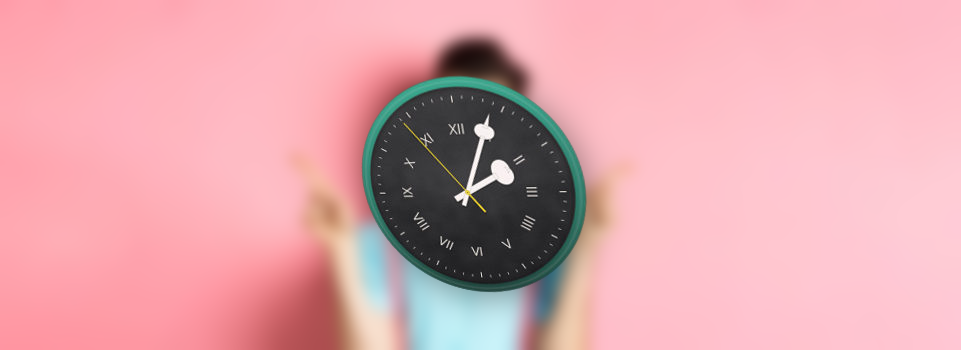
2:03:54
